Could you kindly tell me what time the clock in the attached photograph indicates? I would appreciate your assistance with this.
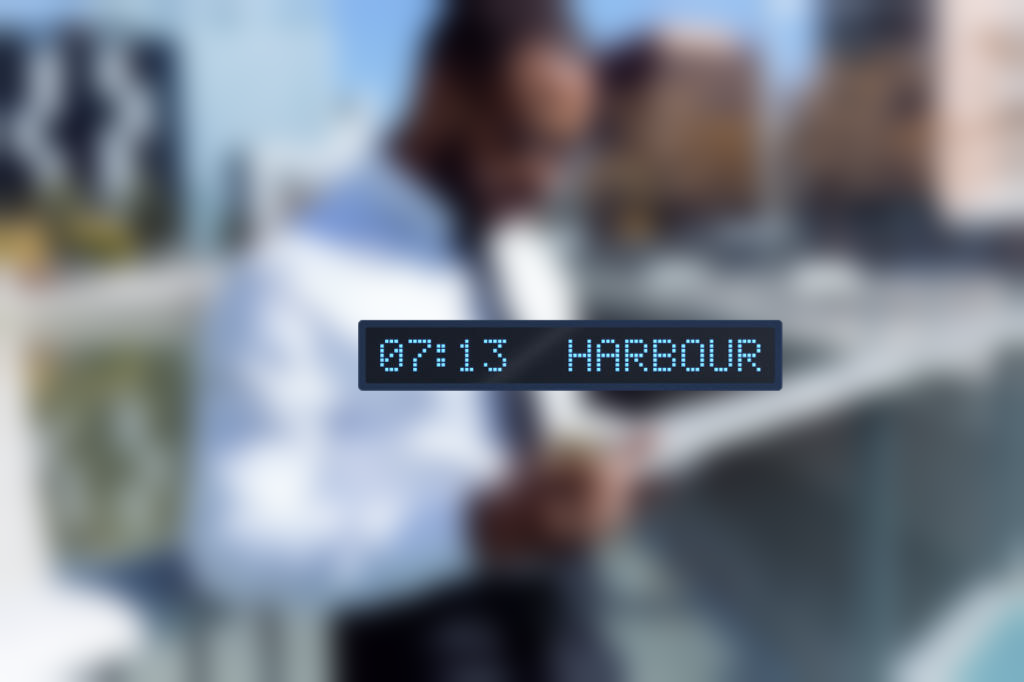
7:13
